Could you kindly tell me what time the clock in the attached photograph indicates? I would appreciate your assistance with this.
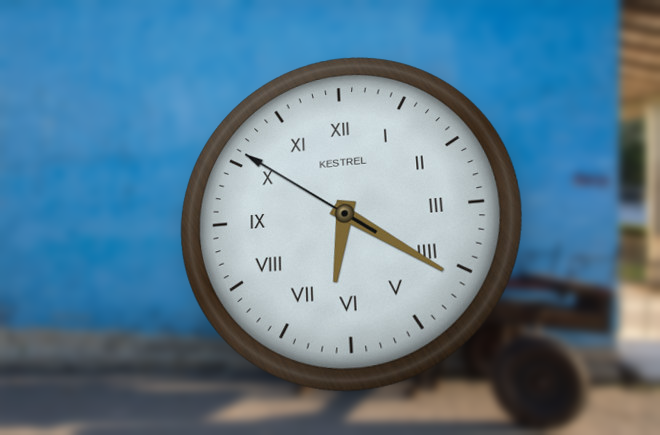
6:20:51
